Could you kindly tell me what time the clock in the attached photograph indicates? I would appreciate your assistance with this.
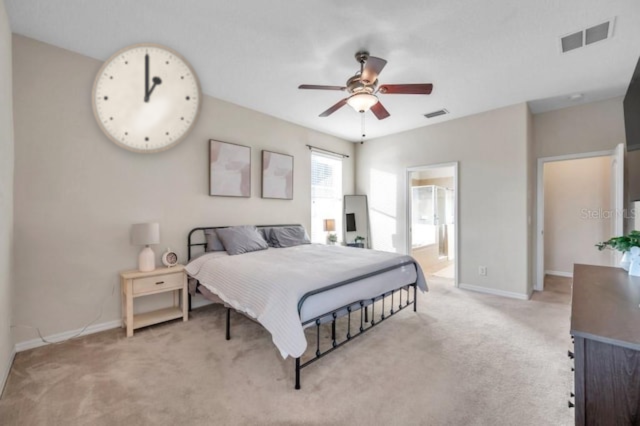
1:00
